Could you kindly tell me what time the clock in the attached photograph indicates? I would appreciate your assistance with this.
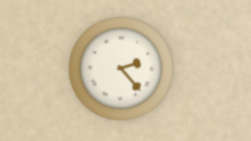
2:23
